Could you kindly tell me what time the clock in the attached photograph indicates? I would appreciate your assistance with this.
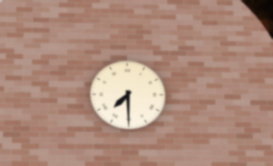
7:30
